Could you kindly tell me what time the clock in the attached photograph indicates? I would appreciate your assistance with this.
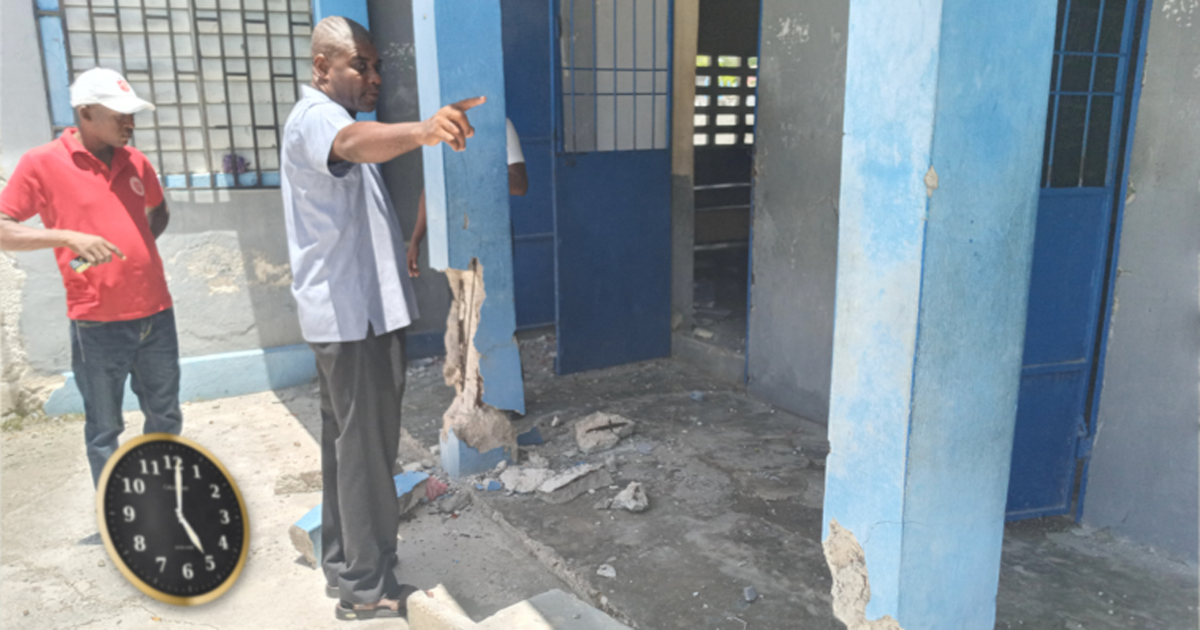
5:01
